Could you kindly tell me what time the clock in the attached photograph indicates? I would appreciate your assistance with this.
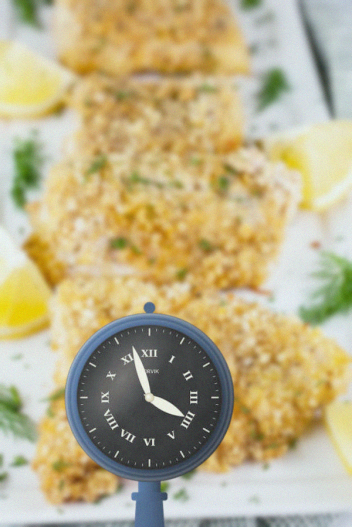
3:57
